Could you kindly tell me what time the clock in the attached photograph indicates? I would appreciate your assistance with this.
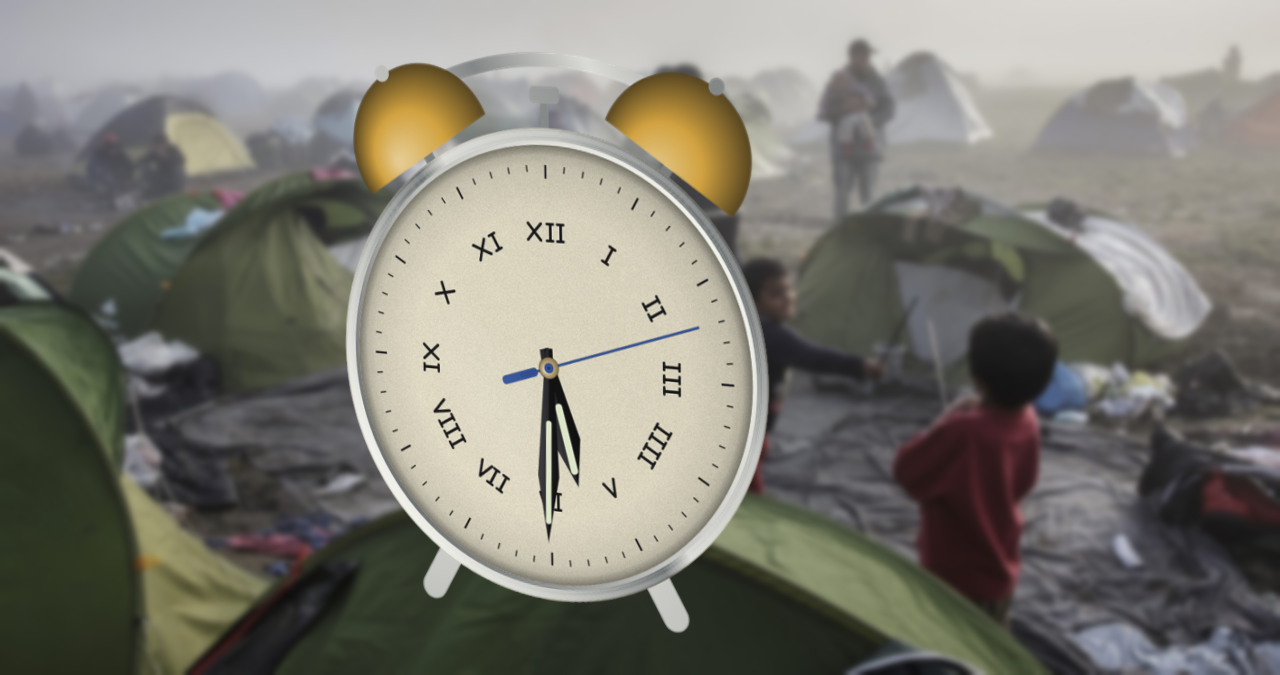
5:30:12
